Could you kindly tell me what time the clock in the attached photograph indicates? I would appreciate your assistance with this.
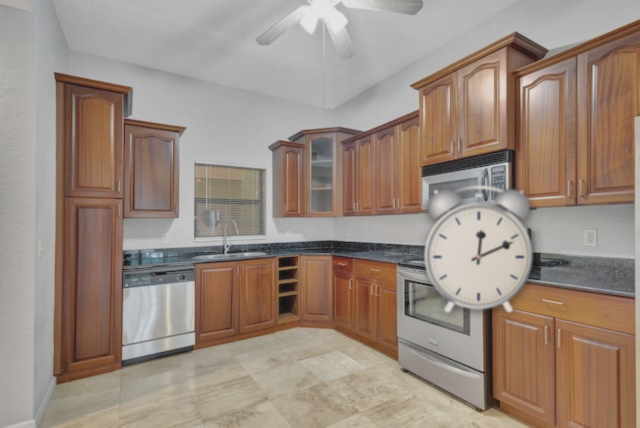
12:11
